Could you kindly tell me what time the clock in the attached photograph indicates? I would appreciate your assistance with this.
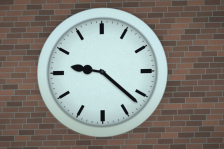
9:22
